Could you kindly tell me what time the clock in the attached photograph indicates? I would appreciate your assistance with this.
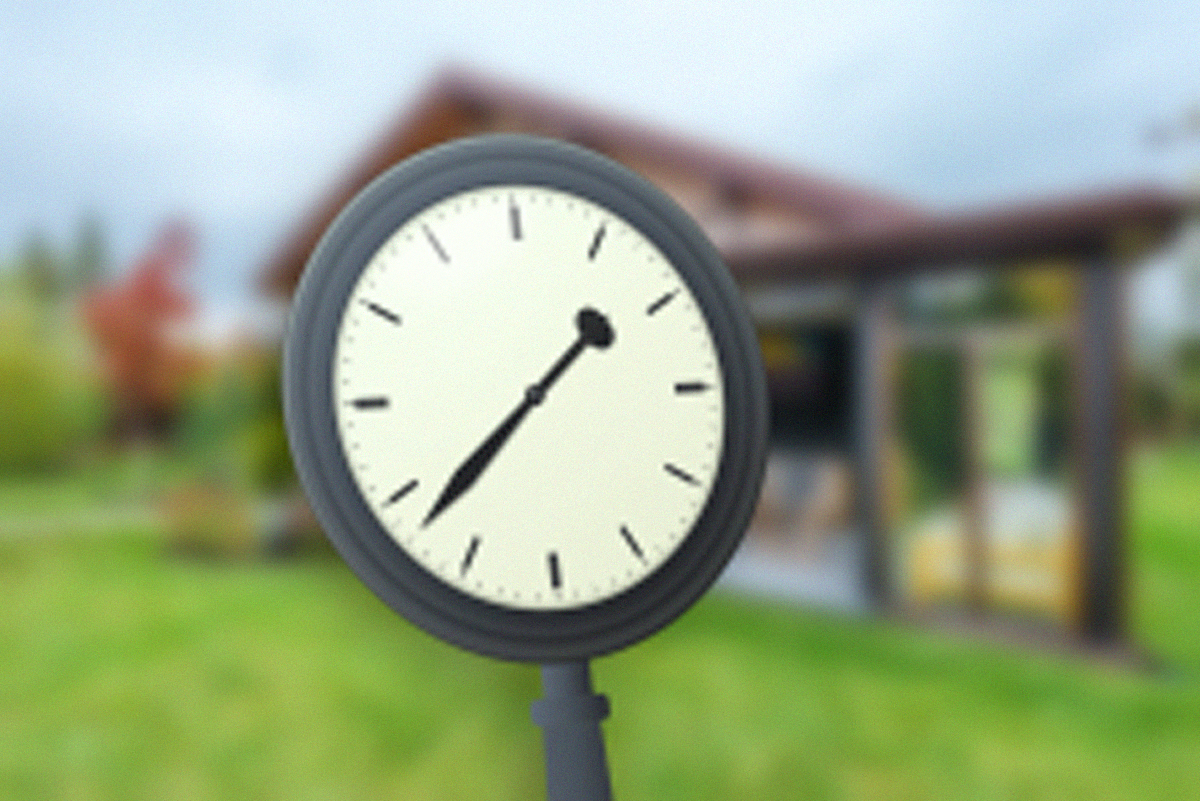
1:38
